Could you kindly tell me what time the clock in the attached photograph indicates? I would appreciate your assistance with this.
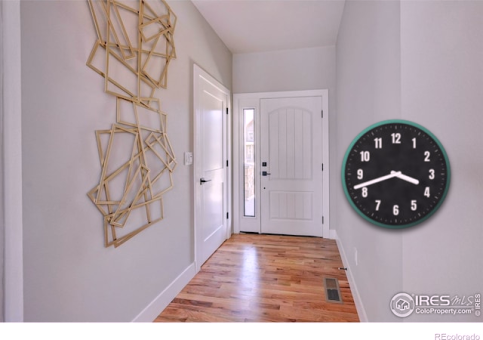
3:42
